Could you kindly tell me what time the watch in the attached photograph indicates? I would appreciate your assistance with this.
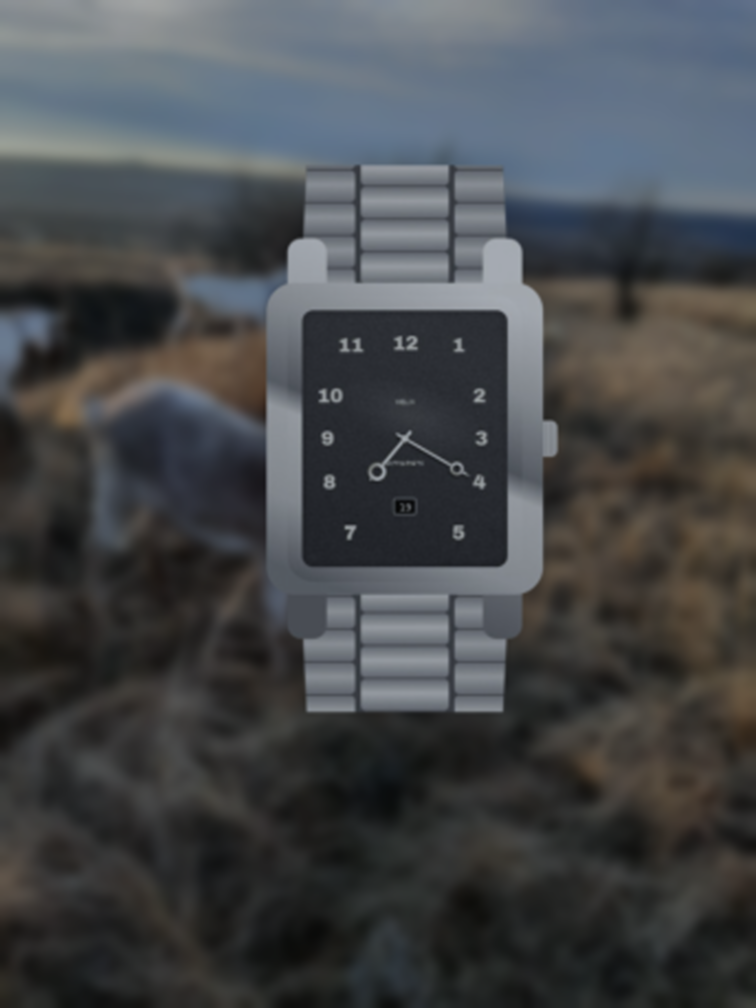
7:20
